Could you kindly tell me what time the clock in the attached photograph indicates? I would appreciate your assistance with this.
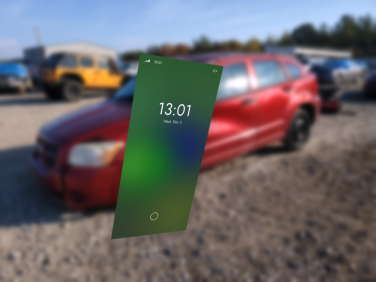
13:01
